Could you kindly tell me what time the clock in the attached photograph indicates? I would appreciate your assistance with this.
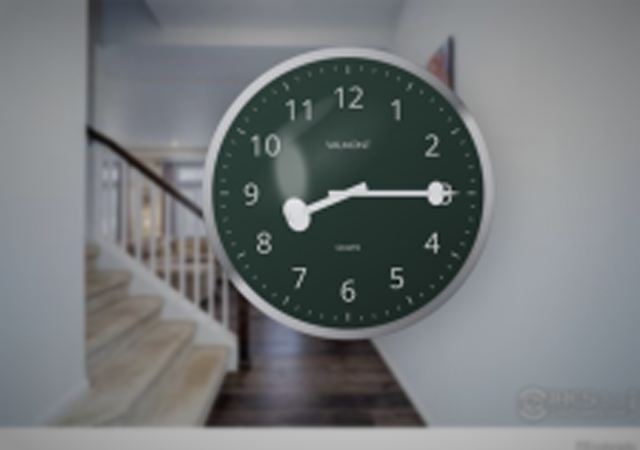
8:15
